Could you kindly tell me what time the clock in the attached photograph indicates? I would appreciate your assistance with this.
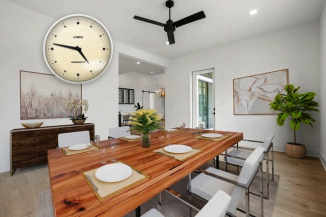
4:47
